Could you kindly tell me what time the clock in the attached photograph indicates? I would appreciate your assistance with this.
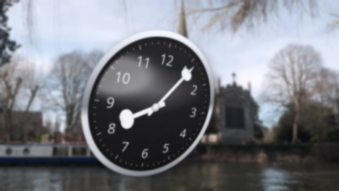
8:06
